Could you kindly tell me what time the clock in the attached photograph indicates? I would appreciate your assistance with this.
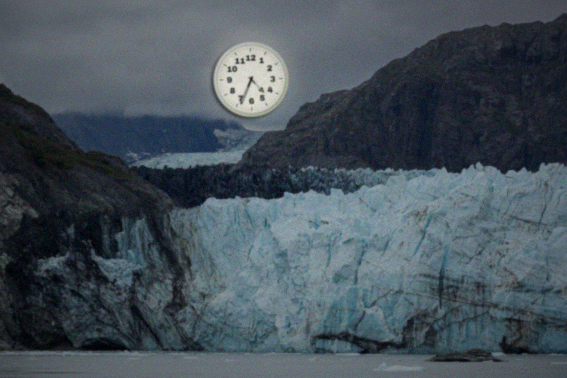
4:34
